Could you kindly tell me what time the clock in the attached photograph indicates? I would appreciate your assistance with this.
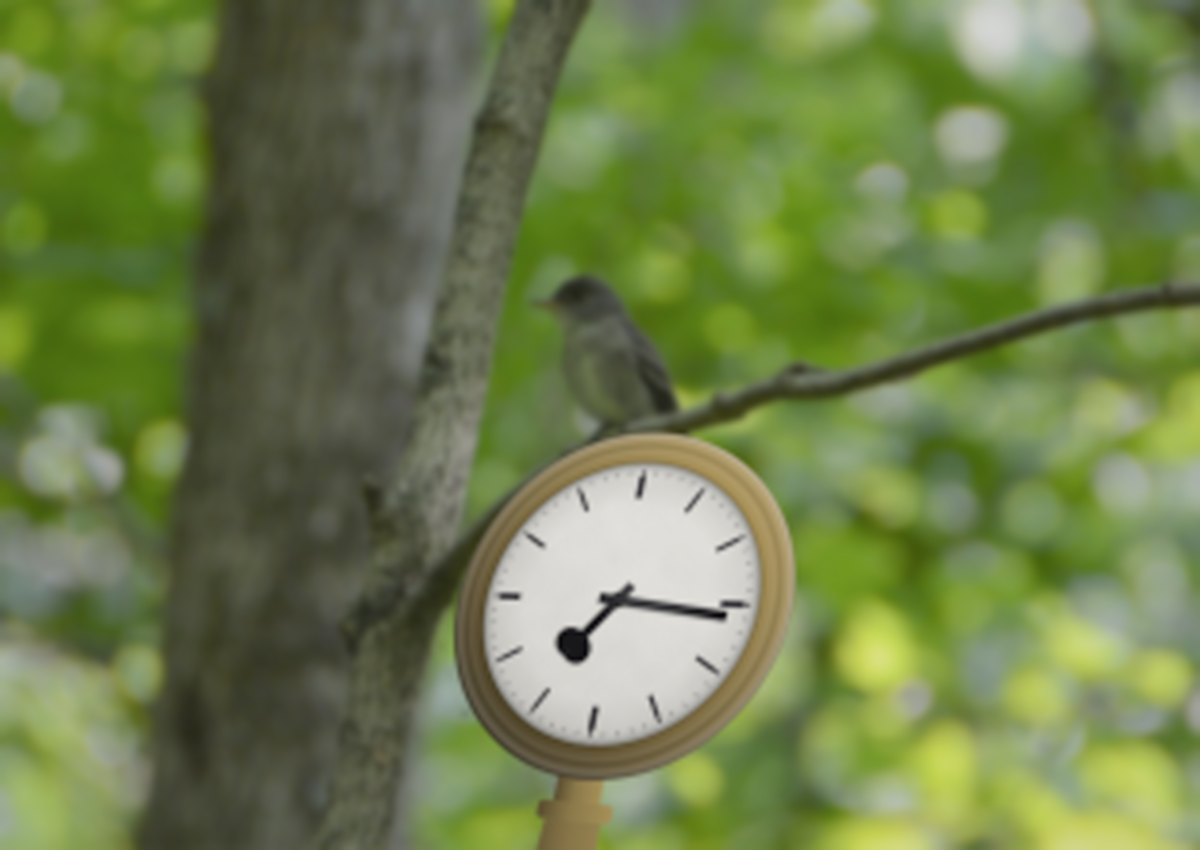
7:16
